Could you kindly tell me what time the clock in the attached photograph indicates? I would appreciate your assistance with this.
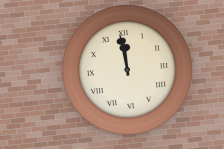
11:59
